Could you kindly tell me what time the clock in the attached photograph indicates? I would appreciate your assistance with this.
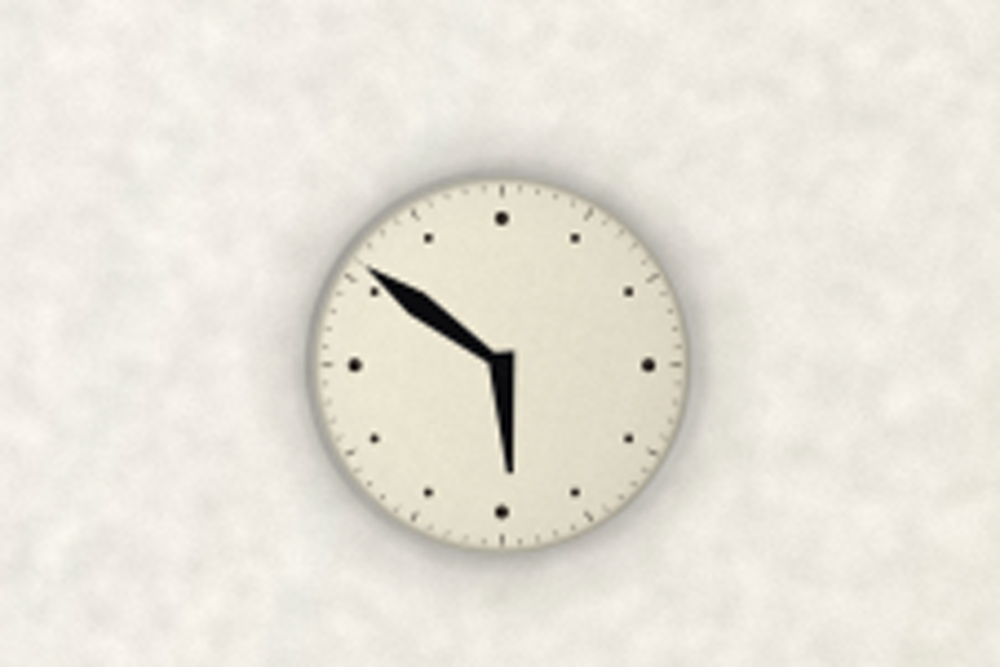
5:51
